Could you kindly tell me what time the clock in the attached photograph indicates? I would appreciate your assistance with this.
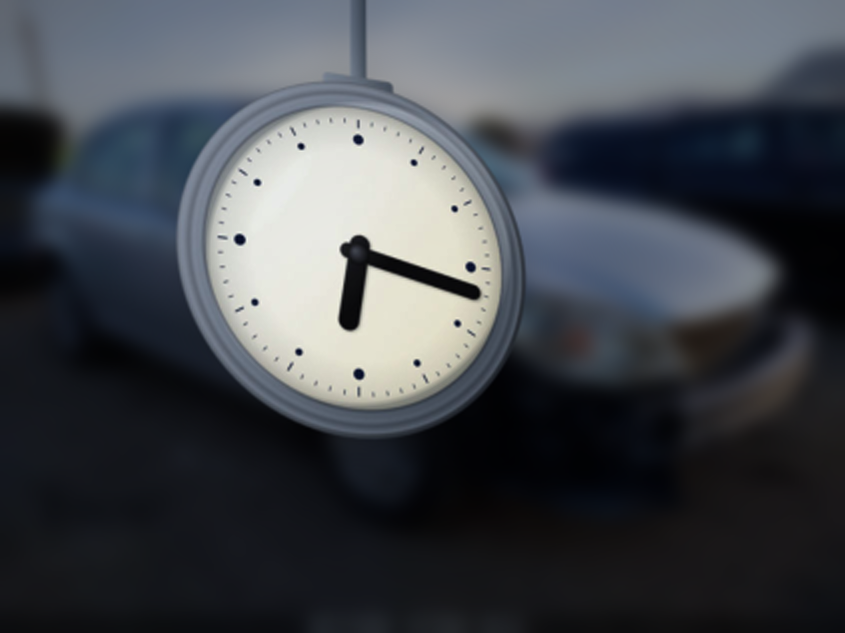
6:17
